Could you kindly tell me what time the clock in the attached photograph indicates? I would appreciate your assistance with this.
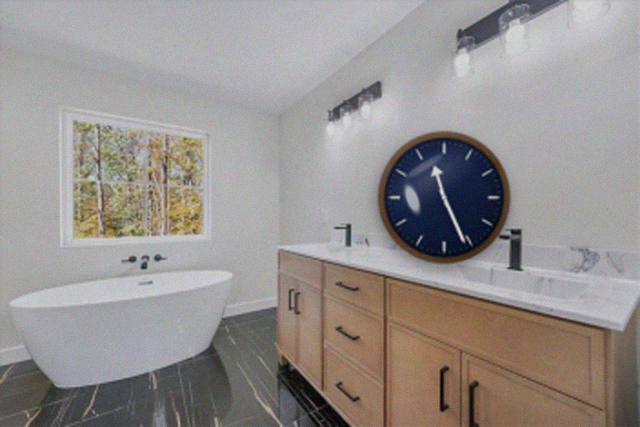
11:26
